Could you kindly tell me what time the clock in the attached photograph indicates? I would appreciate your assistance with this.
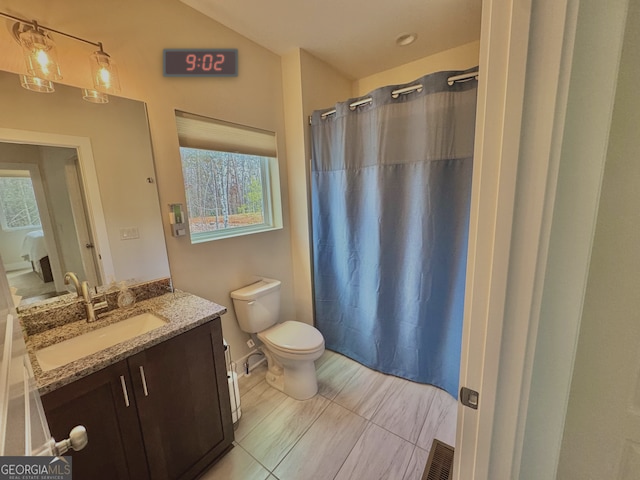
9:02
